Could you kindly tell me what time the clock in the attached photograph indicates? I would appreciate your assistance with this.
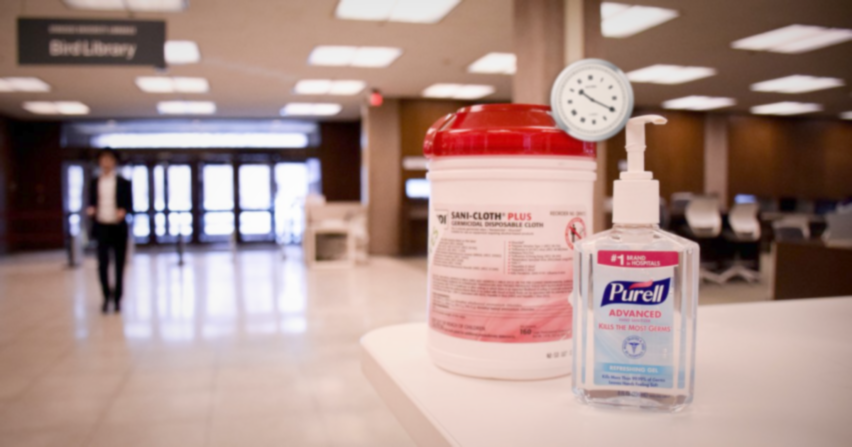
10:20
